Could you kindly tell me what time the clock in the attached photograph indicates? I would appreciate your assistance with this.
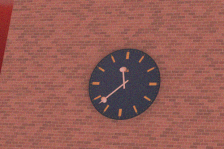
11:38
